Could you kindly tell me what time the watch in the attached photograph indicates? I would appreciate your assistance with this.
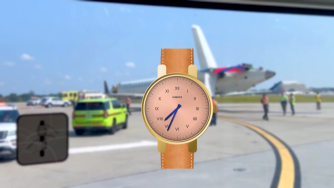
7:34
